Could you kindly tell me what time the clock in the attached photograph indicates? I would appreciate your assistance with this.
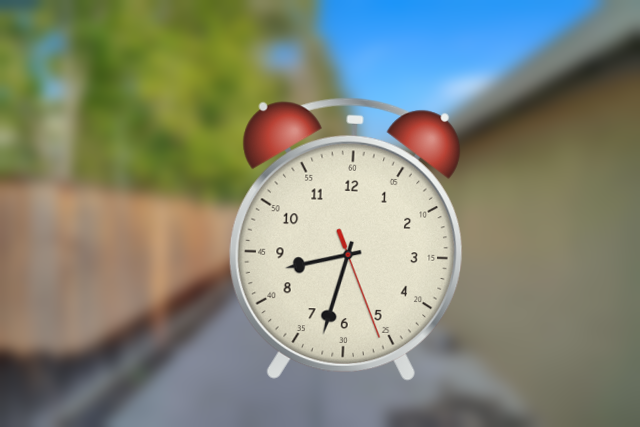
8:32:26
